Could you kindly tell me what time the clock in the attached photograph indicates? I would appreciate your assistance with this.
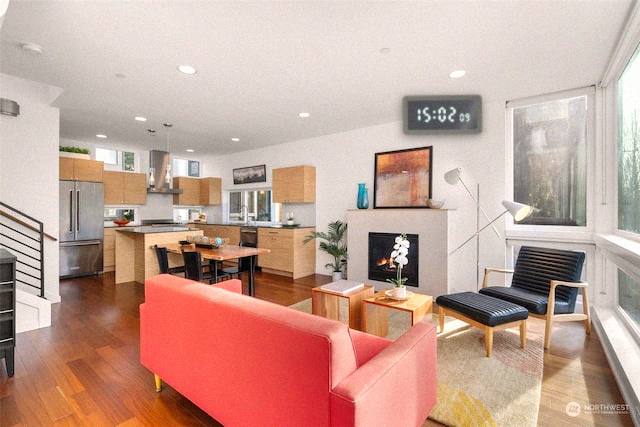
15:02
